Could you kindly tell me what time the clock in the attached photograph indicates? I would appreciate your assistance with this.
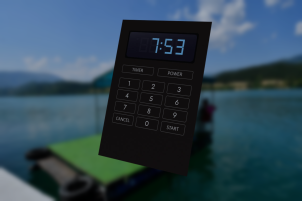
7:53
